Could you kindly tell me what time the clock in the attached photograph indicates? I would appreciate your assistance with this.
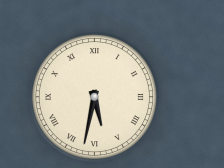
5:32
